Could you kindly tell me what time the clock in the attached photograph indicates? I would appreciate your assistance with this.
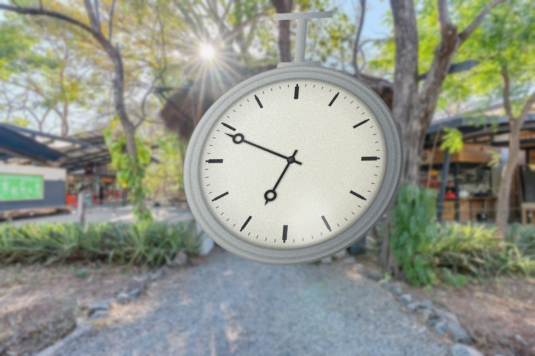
6:49
